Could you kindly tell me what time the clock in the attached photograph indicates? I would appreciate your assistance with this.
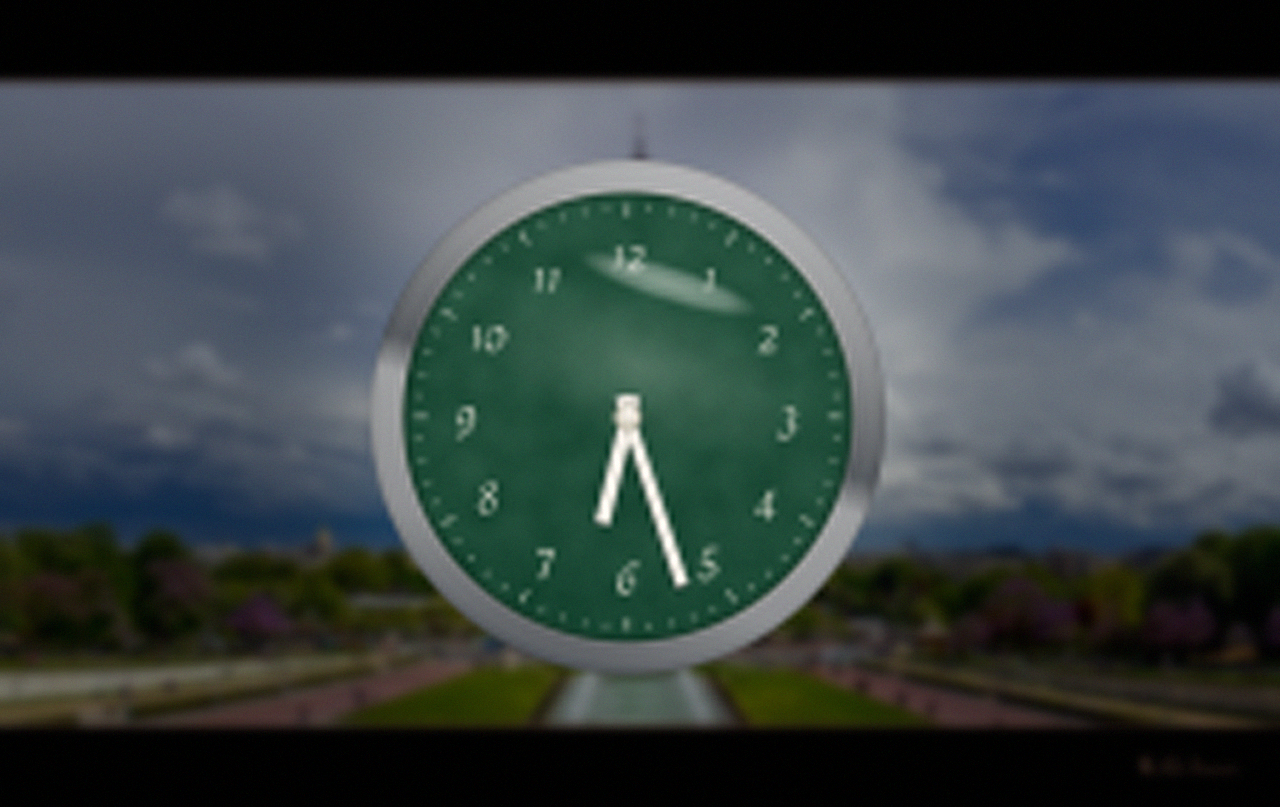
6:27
